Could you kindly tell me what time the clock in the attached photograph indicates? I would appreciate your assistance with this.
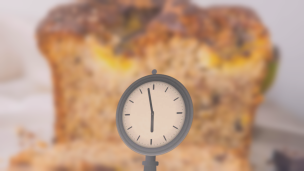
5:58
